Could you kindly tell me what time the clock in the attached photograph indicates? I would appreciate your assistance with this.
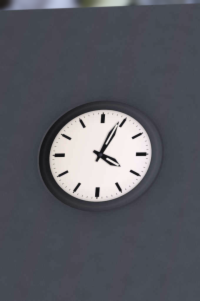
4:04
